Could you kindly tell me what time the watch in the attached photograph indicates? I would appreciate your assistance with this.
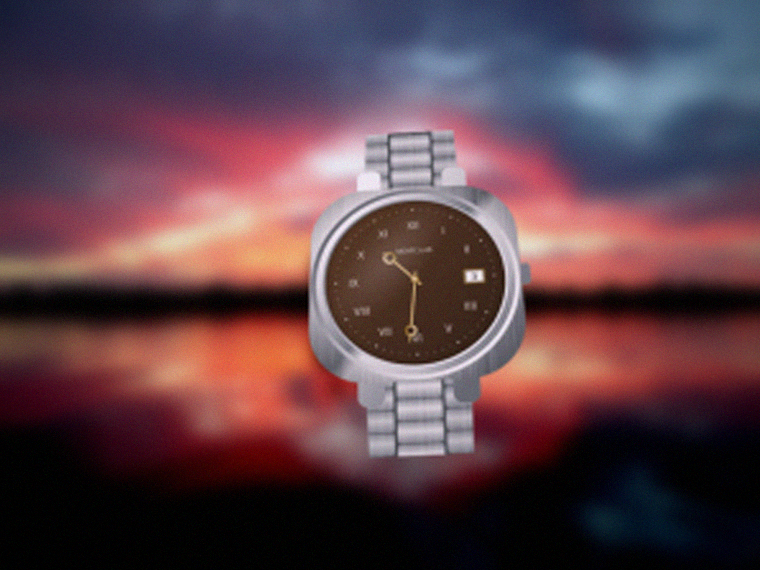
10:31
